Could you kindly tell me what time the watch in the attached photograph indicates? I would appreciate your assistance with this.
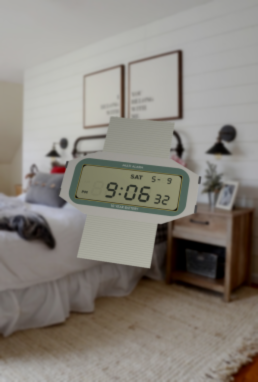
9:06:32
